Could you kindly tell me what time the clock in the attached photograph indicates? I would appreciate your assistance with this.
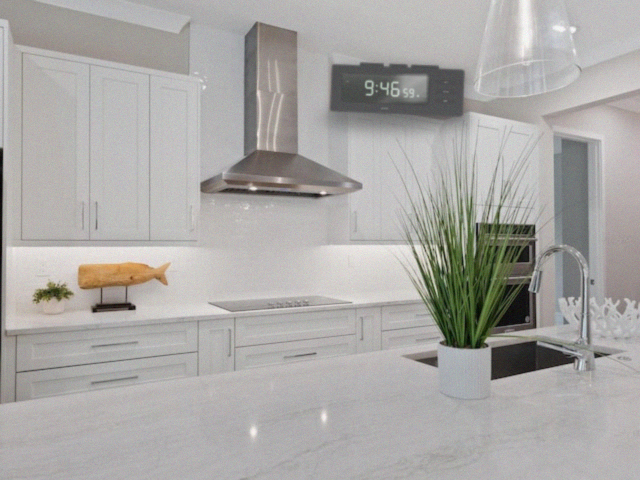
9:46
